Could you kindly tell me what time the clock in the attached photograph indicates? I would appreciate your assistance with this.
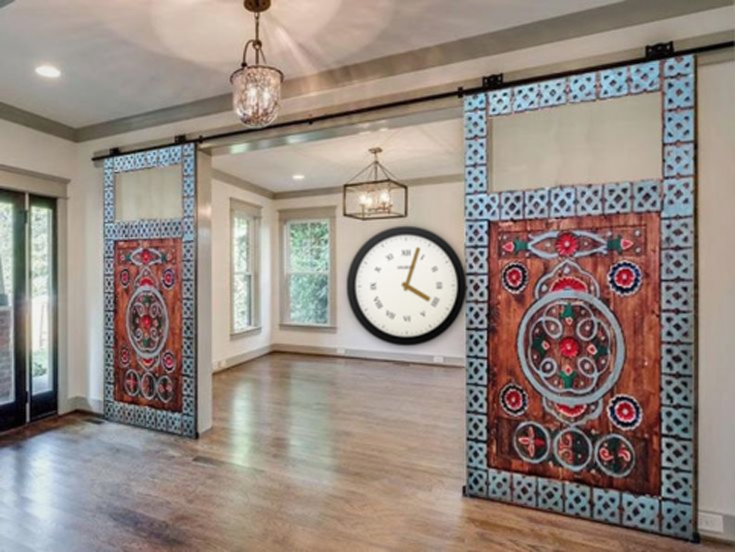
4:03
